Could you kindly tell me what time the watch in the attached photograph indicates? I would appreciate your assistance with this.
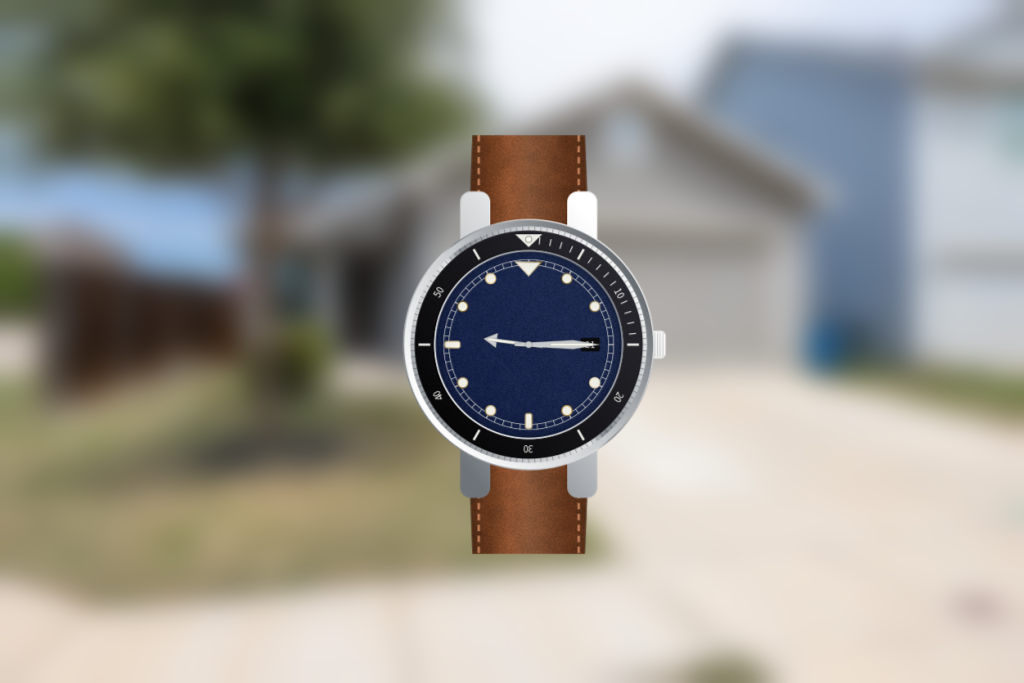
9:15
